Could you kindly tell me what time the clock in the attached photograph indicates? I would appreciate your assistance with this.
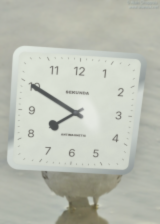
7:50
